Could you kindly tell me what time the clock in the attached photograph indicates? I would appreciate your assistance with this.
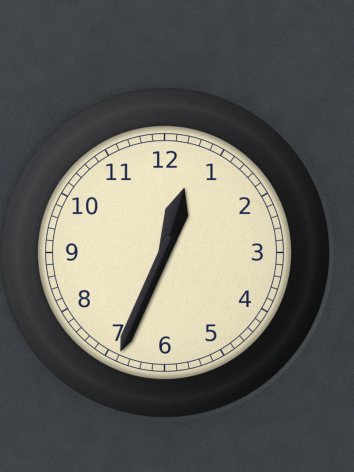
12:34
